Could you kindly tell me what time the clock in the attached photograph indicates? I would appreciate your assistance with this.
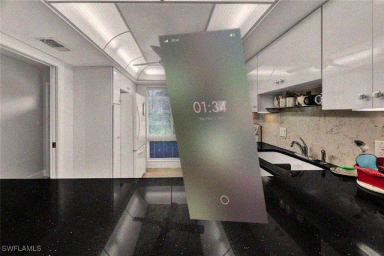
1:34
